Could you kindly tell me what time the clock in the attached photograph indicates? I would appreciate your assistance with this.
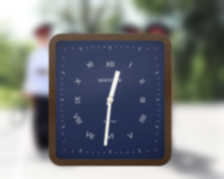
12:31
